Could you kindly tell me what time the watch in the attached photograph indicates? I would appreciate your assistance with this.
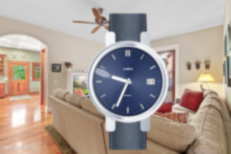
9:34
